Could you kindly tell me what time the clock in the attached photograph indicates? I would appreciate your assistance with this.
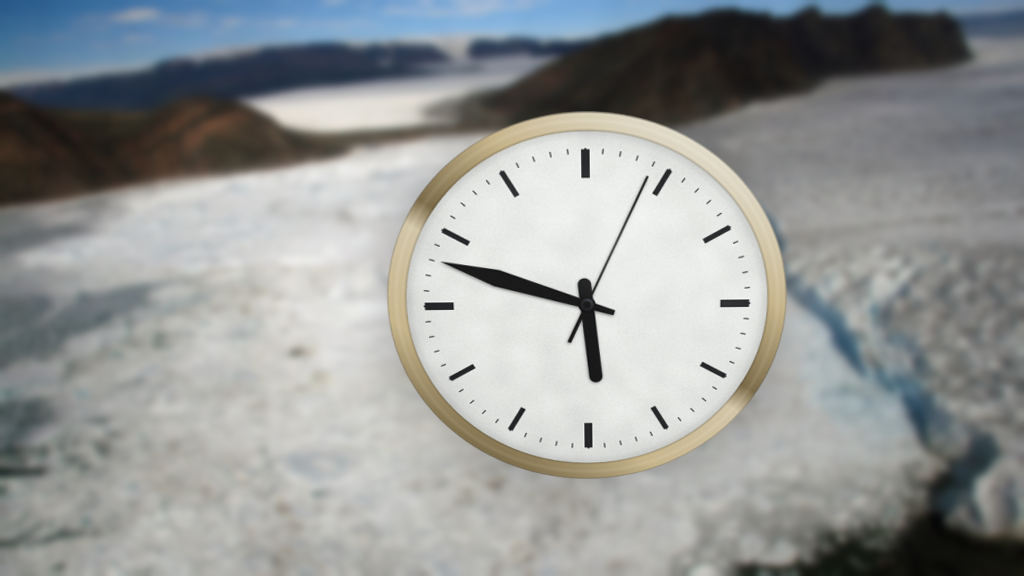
5:48:04
